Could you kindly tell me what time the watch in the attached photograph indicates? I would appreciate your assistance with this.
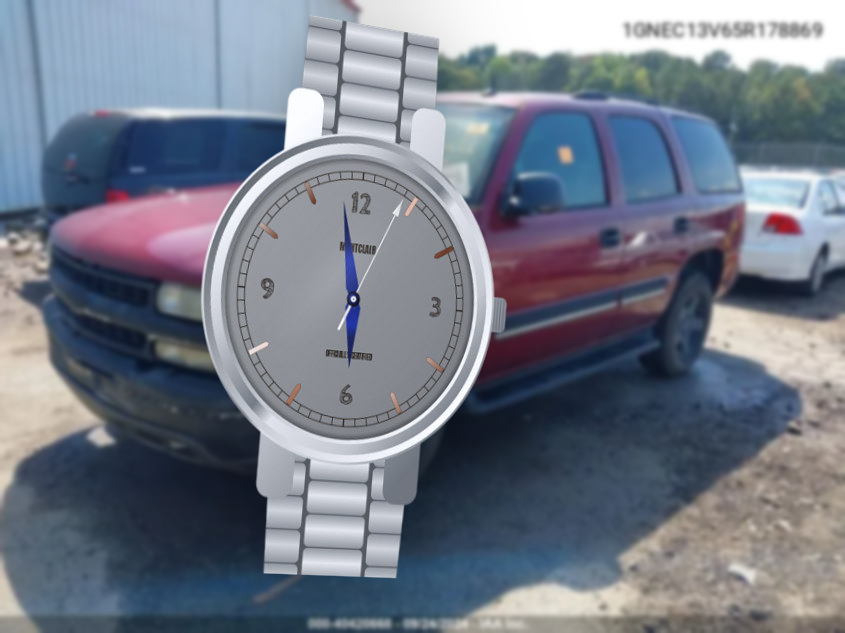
5:58:04
